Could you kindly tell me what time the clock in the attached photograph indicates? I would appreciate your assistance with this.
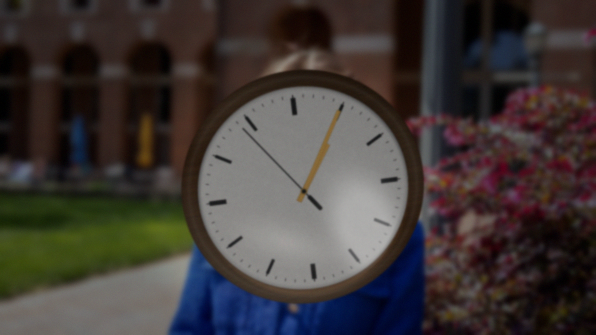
1:04:54
